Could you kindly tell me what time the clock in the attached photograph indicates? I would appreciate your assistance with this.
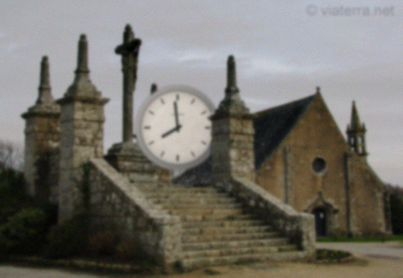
7:59
